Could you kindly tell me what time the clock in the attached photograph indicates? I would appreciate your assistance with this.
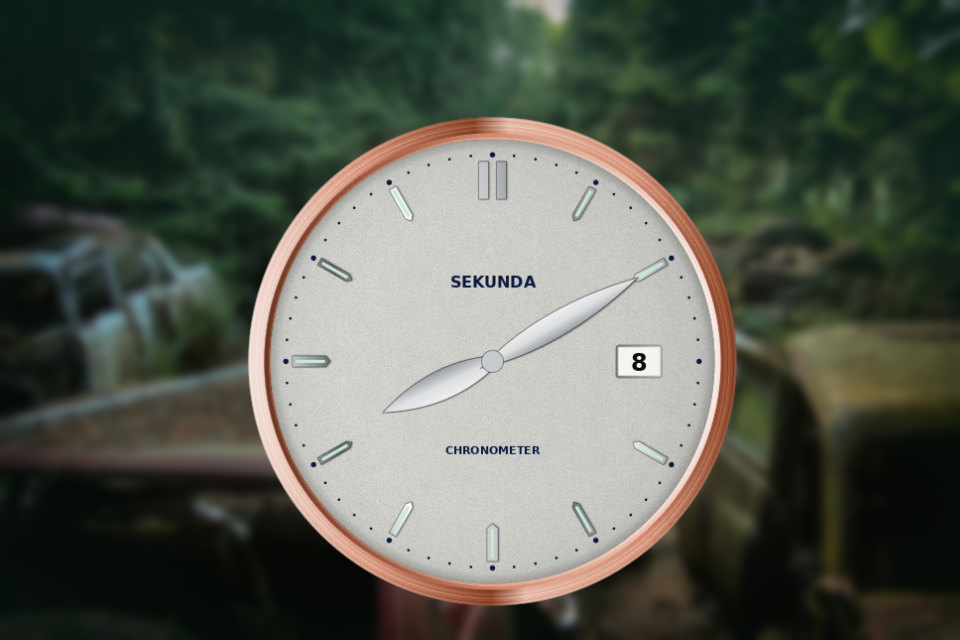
8:10
